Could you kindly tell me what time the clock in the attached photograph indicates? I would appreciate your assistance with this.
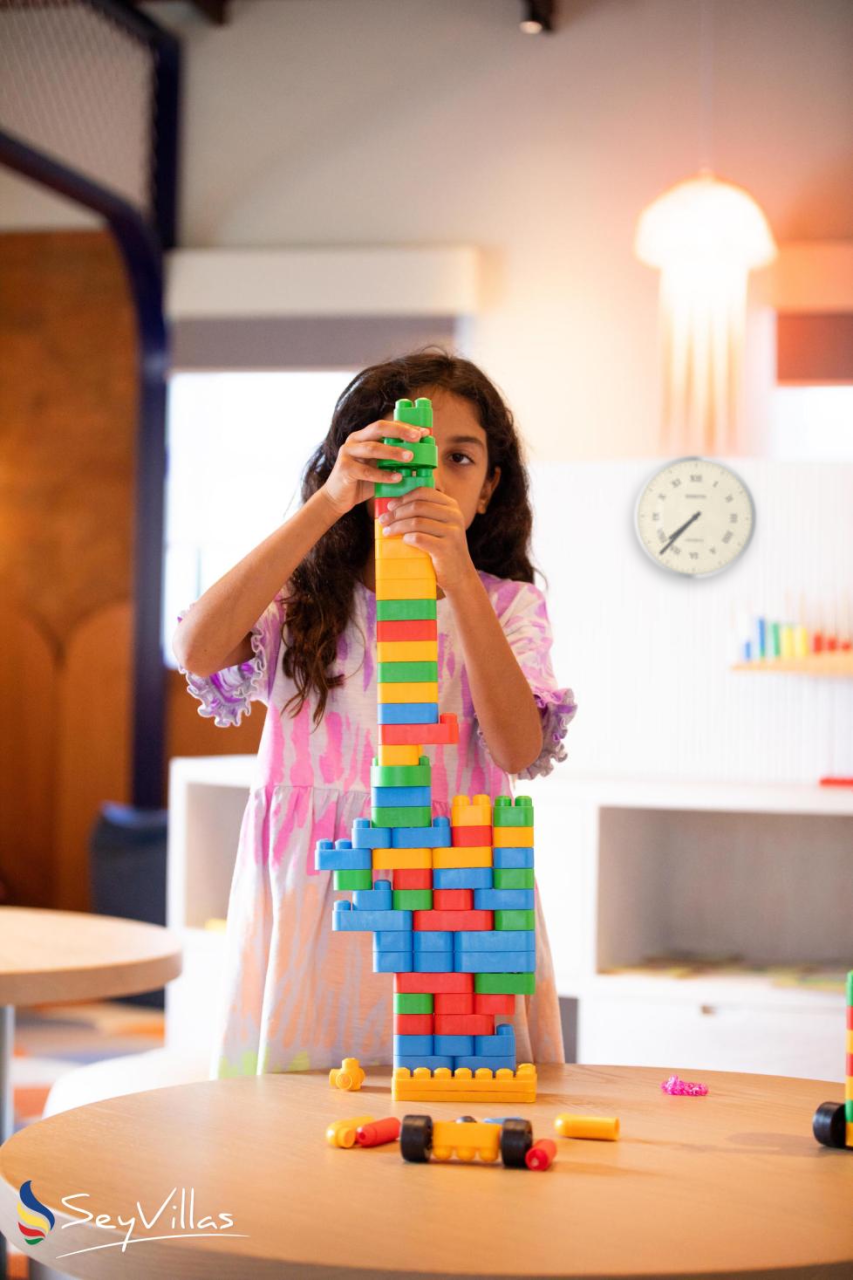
7:37
